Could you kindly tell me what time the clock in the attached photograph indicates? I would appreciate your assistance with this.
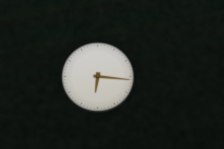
6:16
